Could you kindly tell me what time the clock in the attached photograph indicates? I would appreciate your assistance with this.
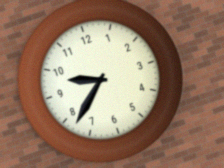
9:38
